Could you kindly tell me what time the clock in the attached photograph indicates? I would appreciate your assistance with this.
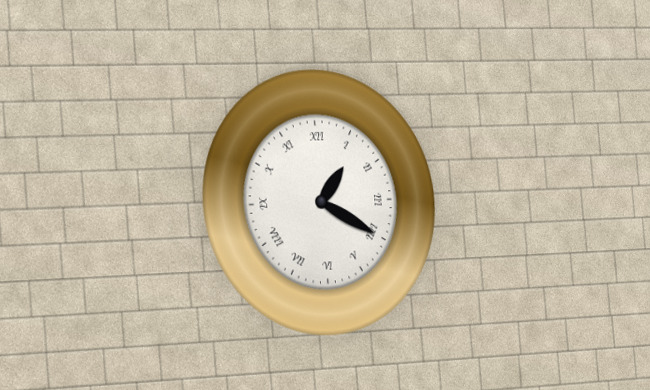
1:20
